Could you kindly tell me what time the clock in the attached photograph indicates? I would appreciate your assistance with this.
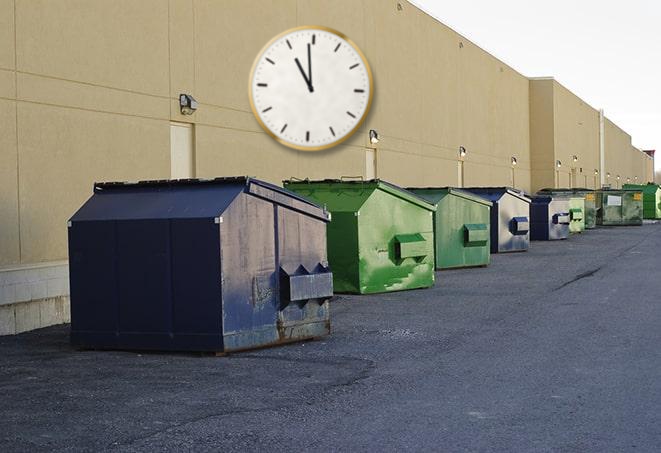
10:59
